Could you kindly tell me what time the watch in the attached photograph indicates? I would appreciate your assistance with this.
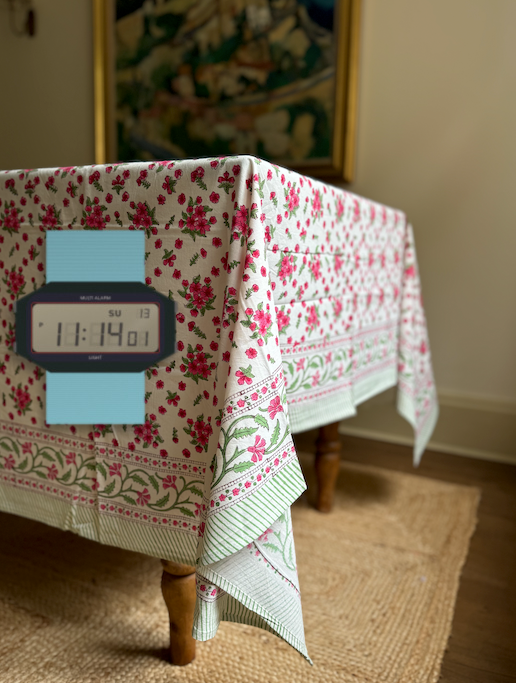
11:14:01
